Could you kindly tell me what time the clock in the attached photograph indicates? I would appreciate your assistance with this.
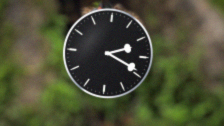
2:19
